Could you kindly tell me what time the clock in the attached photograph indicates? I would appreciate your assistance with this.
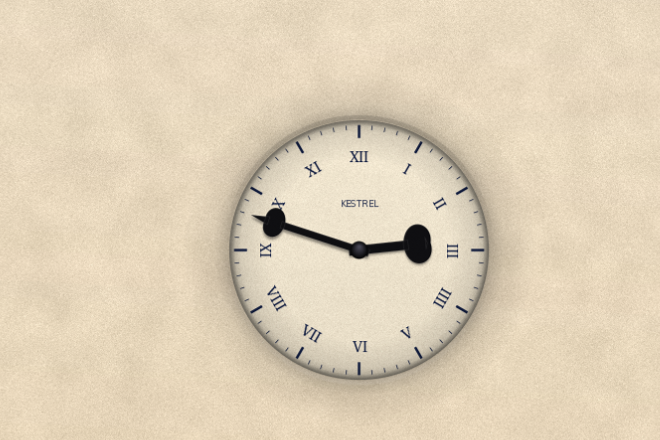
2:48
